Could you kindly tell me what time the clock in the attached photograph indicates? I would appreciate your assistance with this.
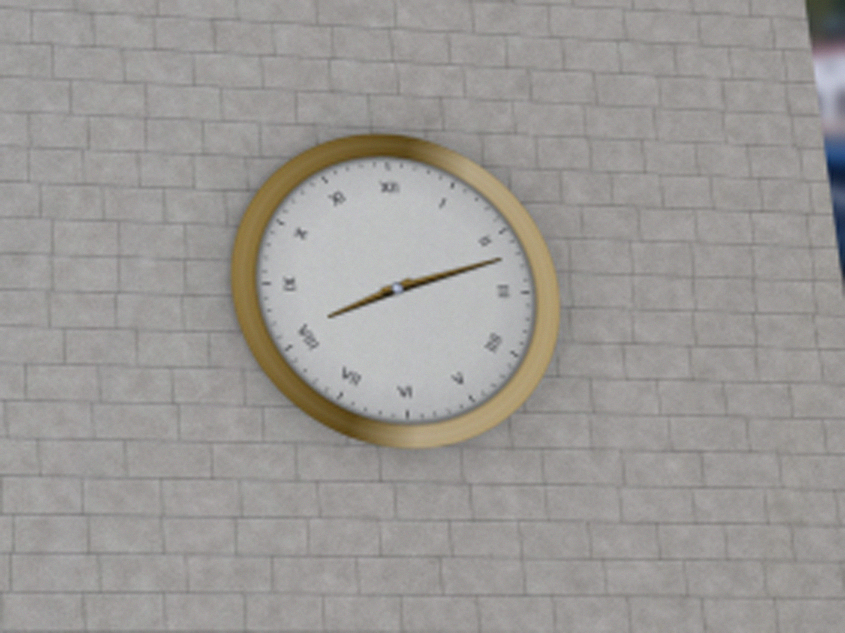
8:12
